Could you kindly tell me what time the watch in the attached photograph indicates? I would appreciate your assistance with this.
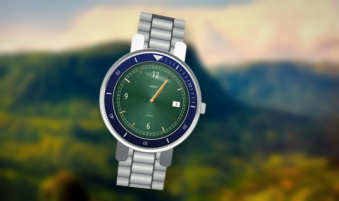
1:05
